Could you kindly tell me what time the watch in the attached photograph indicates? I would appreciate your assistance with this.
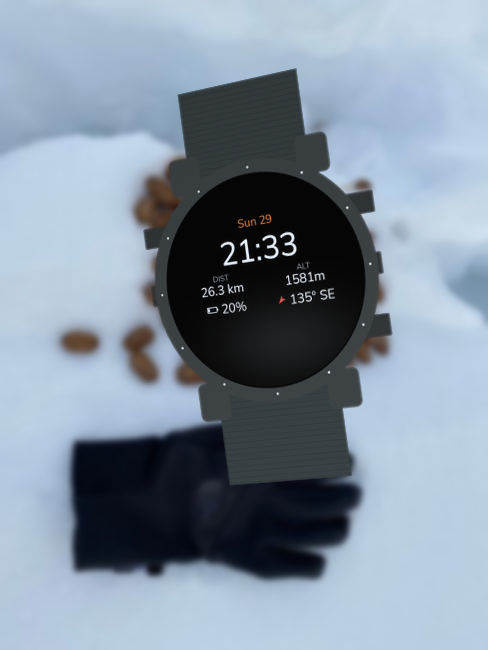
21:33
